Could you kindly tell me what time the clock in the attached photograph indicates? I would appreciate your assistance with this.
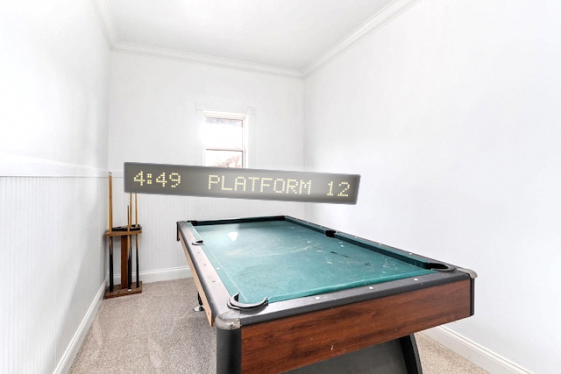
4:49
